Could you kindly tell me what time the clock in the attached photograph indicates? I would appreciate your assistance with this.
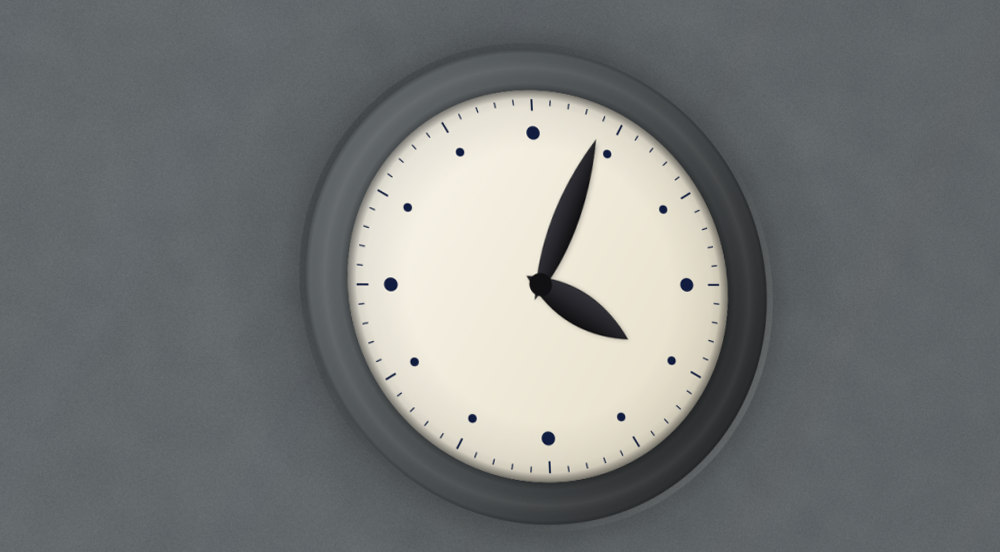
4:04
